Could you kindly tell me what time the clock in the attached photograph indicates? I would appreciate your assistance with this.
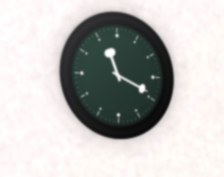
11:19
